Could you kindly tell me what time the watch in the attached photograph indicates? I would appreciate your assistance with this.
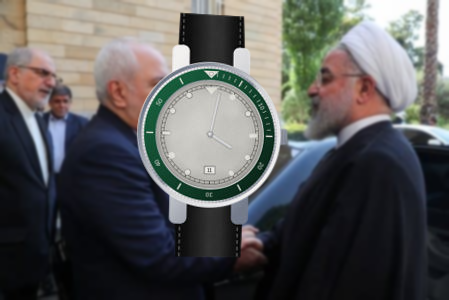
4:02
